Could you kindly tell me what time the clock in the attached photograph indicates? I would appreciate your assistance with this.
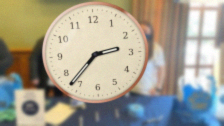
2:37
